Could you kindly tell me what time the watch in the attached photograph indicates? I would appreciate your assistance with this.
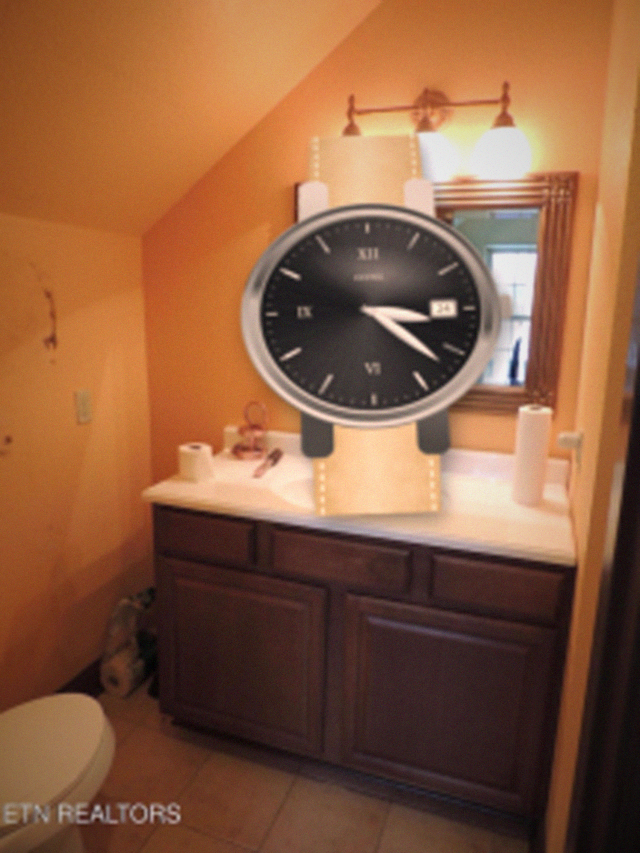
3:22
